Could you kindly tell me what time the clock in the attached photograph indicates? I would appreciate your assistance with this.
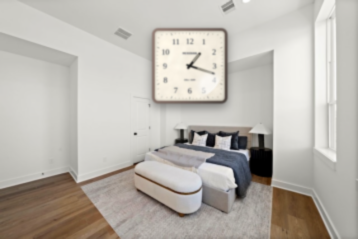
1:18
